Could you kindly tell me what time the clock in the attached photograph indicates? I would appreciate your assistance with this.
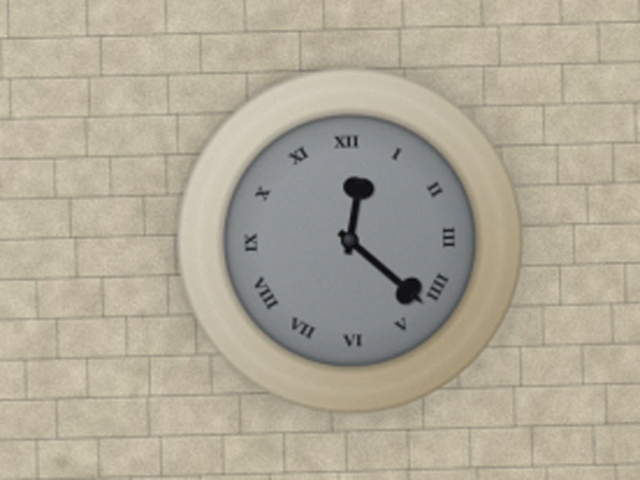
12:22
